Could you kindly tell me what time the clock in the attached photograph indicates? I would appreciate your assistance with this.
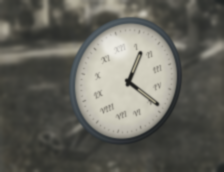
1:24
